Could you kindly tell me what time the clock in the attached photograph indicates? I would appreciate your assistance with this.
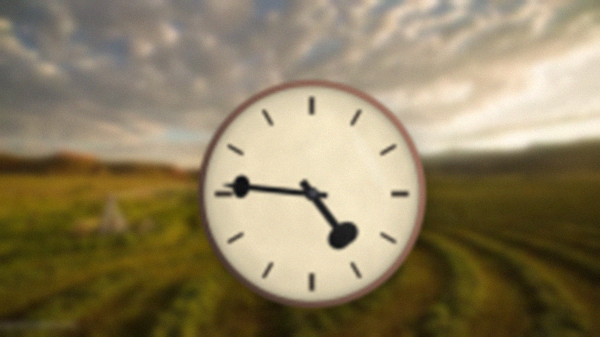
4:46
